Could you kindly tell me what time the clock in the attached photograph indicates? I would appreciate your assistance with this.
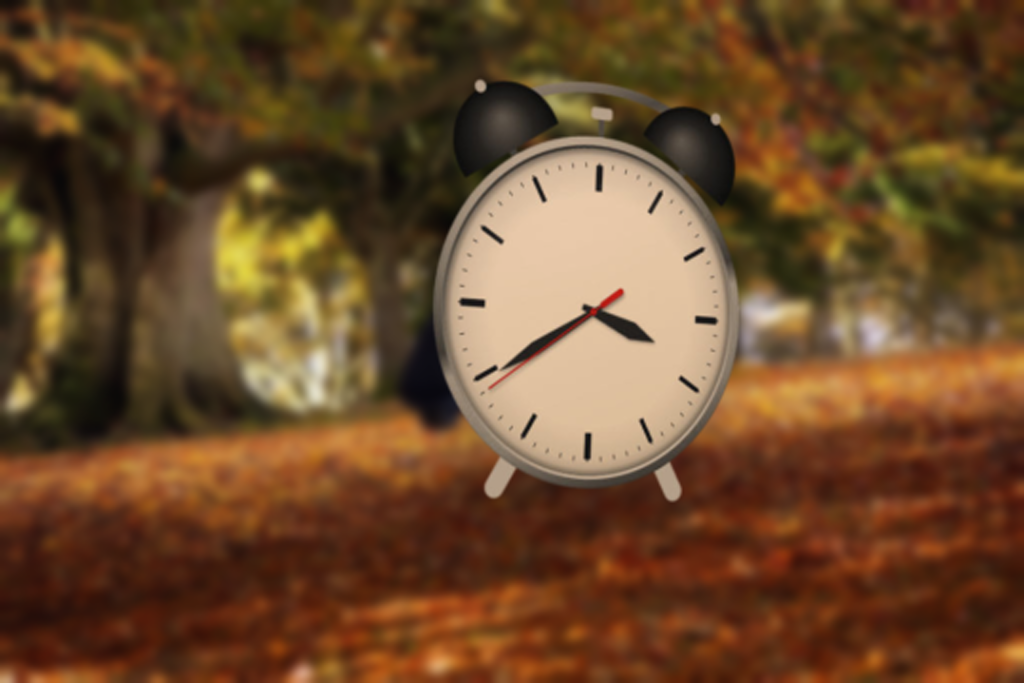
3:39:39
